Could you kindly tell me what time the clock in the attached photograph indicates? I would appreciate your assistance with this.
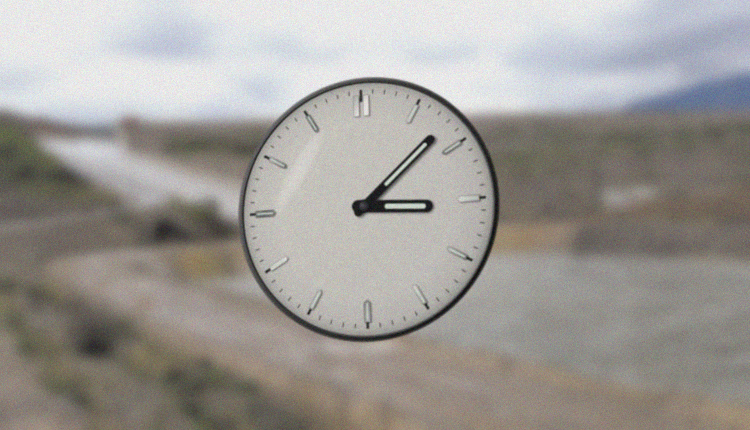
3:08
